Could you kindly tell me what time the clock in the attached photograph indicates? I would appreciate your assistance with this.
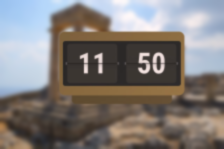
11:50
